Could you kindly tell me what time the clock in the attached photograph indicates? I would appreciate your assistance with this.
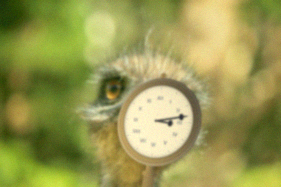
3:13
